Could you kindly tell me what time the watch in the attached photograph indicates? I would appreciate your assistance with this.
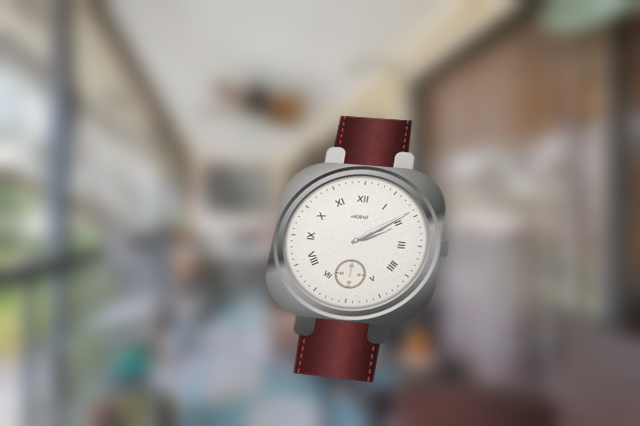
2:09
